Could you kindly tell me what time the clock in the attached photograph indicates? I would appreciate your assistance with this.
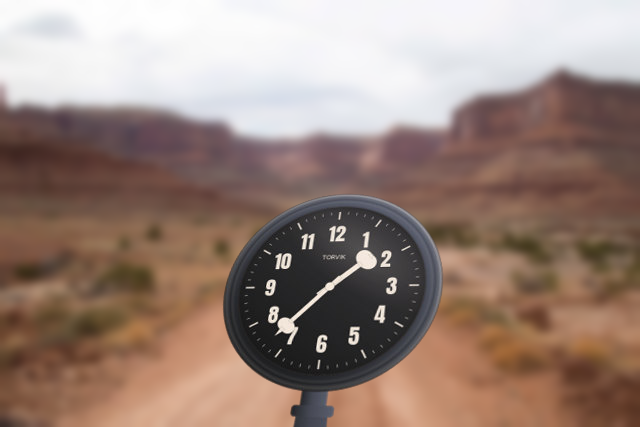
1:37
